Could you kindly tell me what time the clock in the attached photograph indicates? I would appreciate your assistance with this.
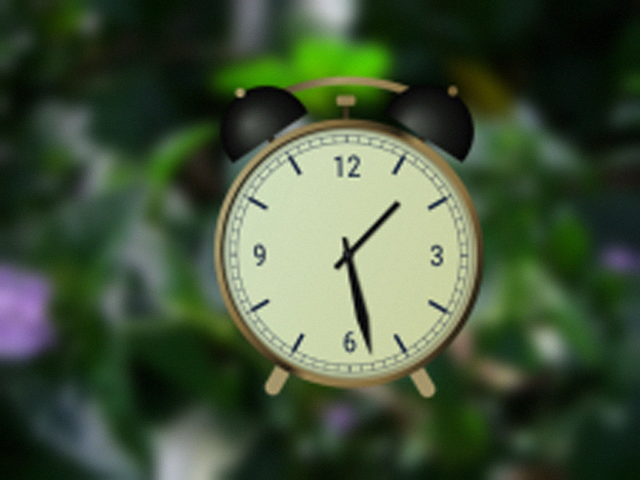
1:28
